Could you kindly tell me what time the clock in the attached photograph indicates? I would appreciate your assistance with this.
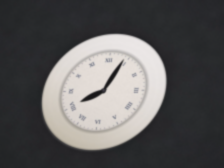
8:04
